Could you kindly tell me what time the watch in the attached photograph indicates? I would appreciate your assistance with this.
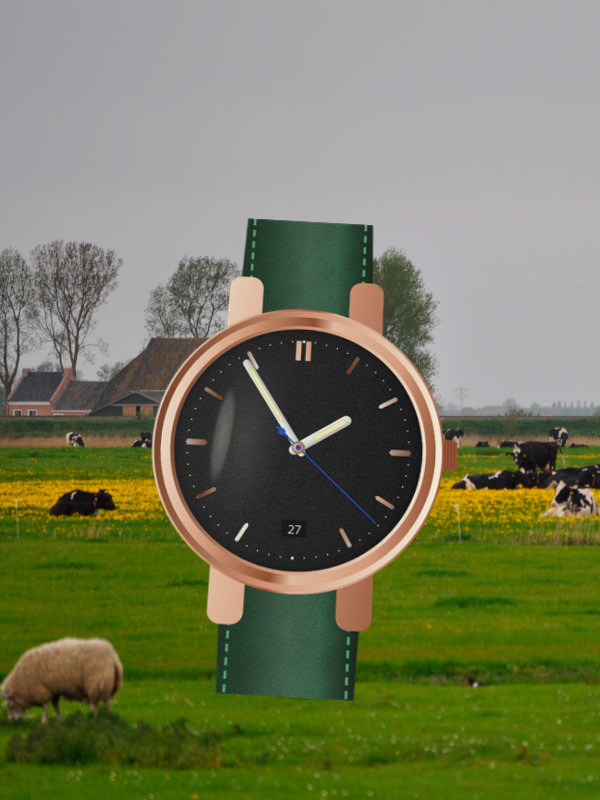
1:54:22
